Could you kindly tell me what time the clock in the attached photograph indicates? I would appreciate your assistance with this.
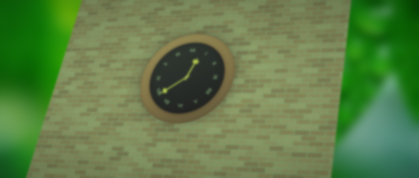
12:39
